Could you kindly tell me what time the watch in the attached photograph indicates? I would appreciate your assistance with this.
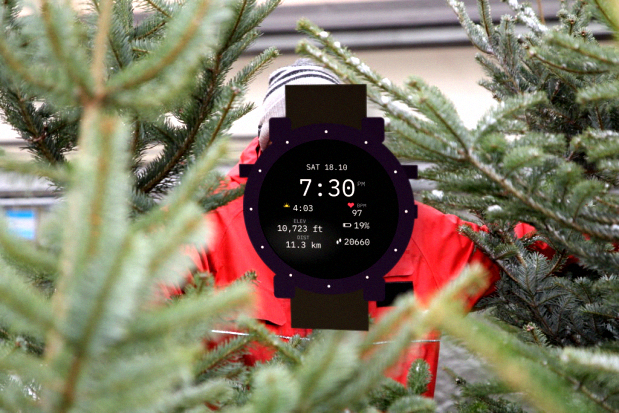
7:30
